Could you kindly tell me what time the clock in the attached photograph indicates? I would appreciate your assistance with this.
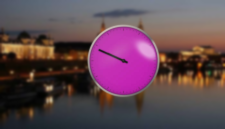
9:49
